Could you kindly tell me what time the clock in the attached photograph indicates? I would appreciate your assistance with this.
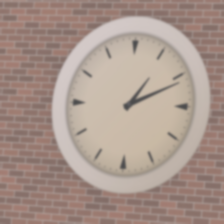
1:11
